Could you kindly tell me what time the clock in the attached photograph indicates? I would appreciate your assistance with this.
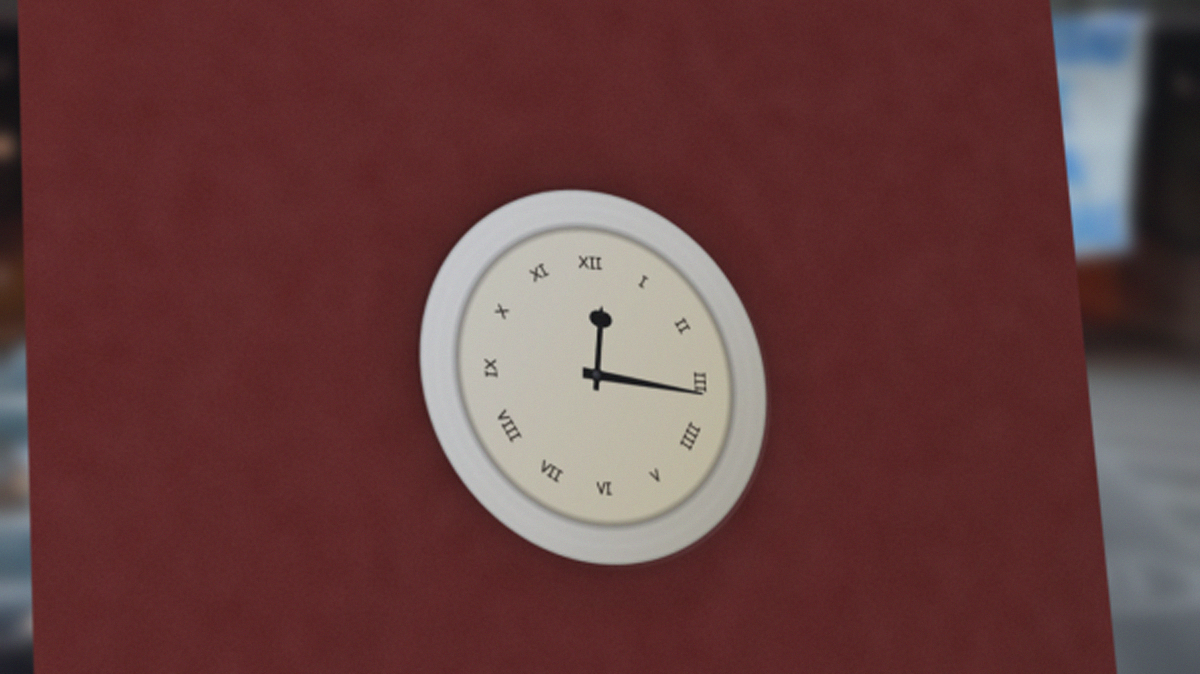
12:16
